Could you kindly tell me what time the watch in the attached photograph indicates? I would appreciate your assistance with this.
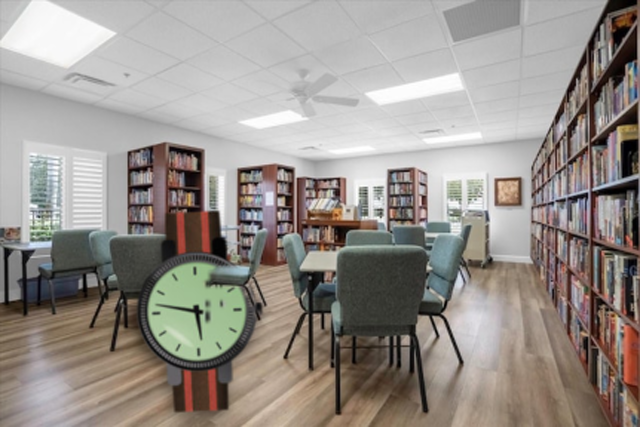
5:47
